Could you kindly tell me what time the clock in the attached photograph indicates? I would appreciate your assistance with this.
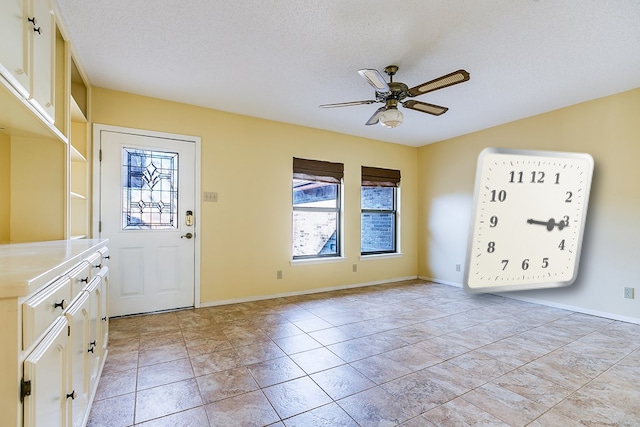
3:16
